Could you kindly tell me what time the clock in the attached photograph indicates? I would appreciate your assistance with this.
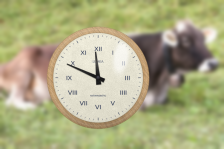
11:49
